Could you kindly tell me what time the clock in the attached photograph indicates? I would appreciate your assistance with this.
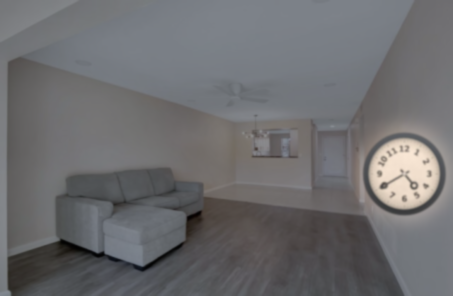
4:40
